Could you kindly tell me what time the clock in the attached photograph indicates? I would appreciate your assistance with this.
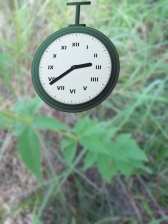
2:39
